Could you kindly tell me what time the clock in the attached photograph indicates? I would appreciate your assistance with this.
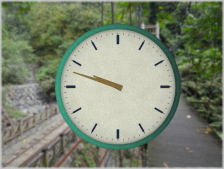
9:48
